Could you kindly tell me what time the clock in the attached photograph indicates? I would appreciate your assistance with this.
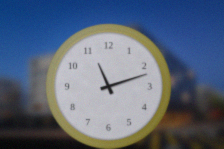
11:12
